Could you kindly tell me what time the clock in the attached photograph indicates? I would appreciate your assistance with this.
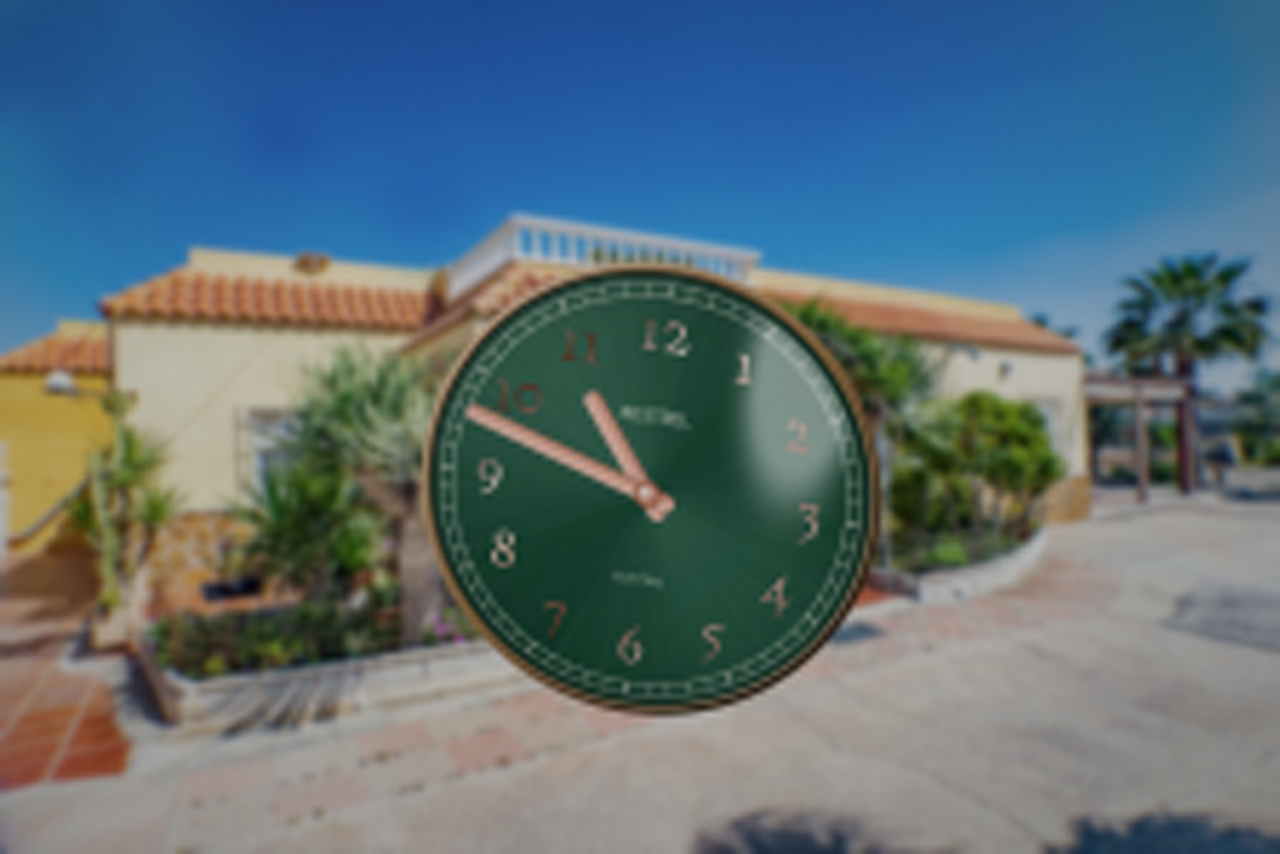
10:48
